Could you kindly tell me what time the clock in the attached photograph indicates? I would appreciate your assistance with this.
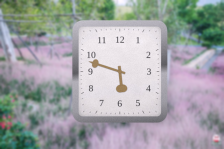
5:48
